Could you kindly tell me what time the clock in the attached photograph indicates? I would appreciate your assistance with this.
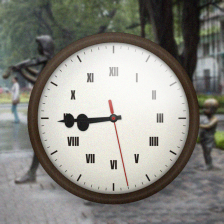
8:44:28
